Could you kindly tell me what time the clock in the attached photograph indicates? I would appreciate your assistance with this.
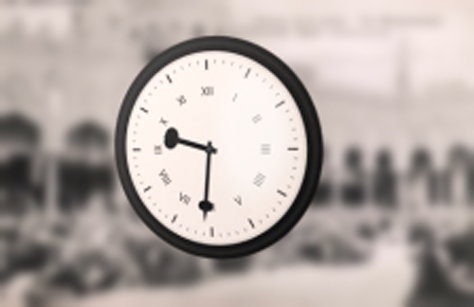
9:31
